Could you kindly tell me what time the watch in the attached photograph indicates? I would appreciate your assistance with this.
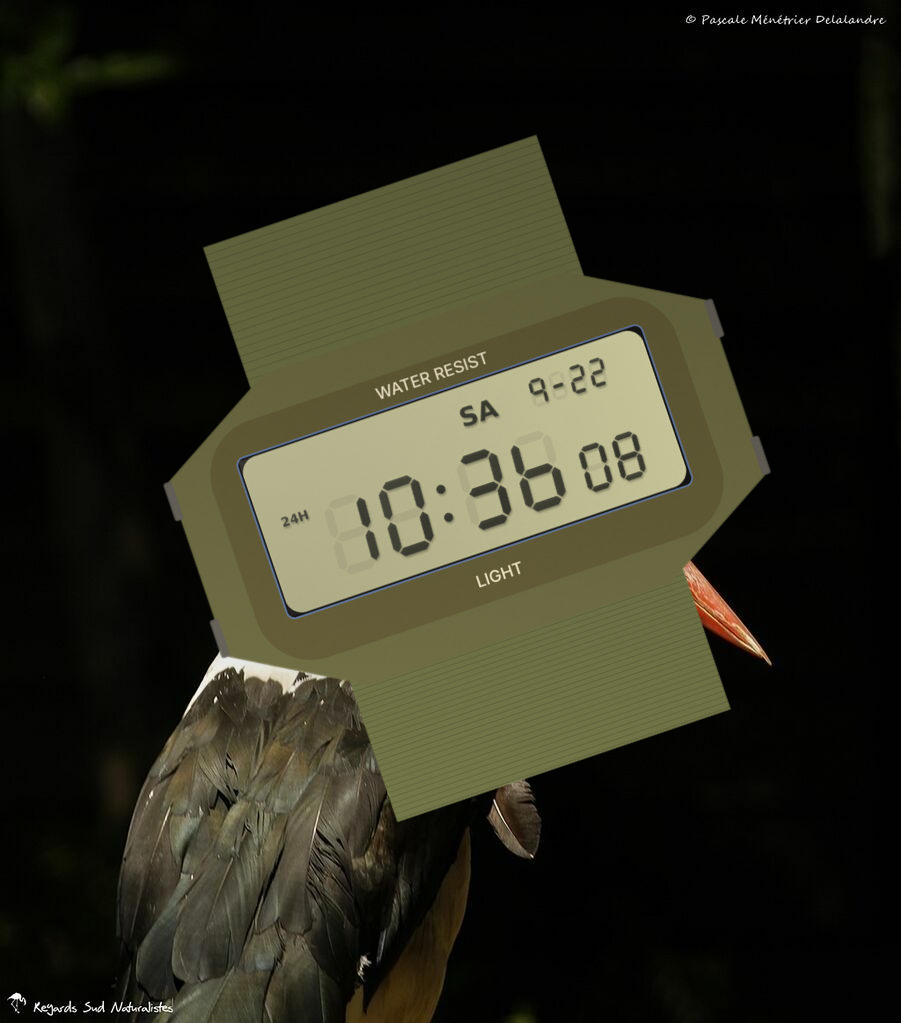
10:36:08
